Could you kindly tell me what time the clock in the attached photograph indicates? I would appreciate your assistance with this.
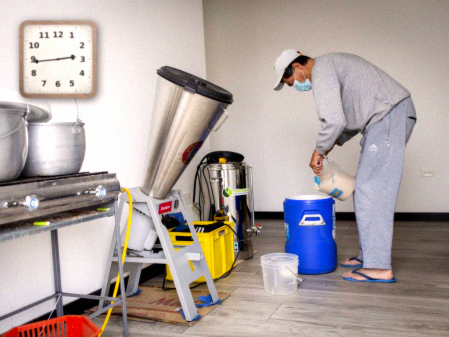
2:44
